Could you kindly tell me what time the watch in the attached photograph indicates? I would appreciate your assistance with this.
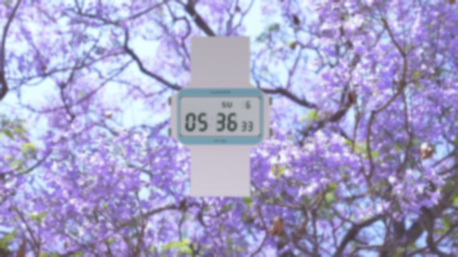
5:36
